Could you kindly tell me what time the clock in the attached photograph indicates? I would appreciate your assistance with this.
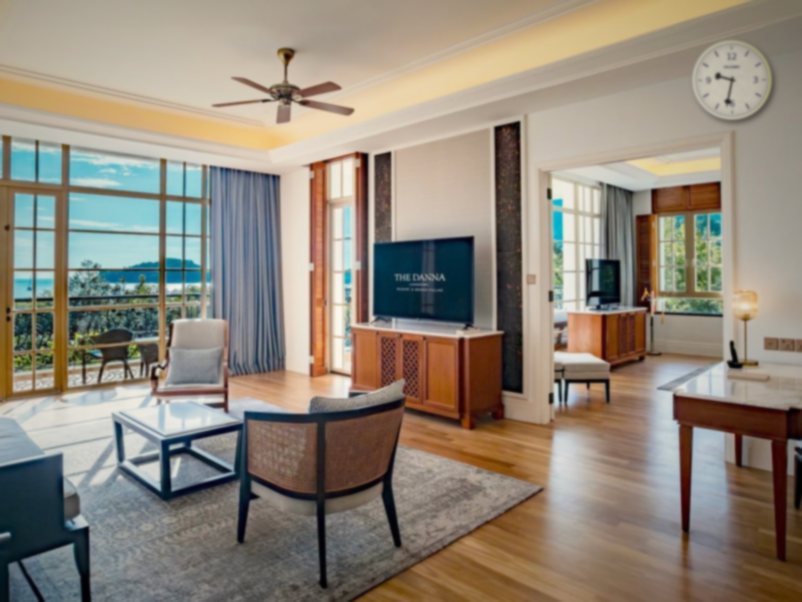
9:32
